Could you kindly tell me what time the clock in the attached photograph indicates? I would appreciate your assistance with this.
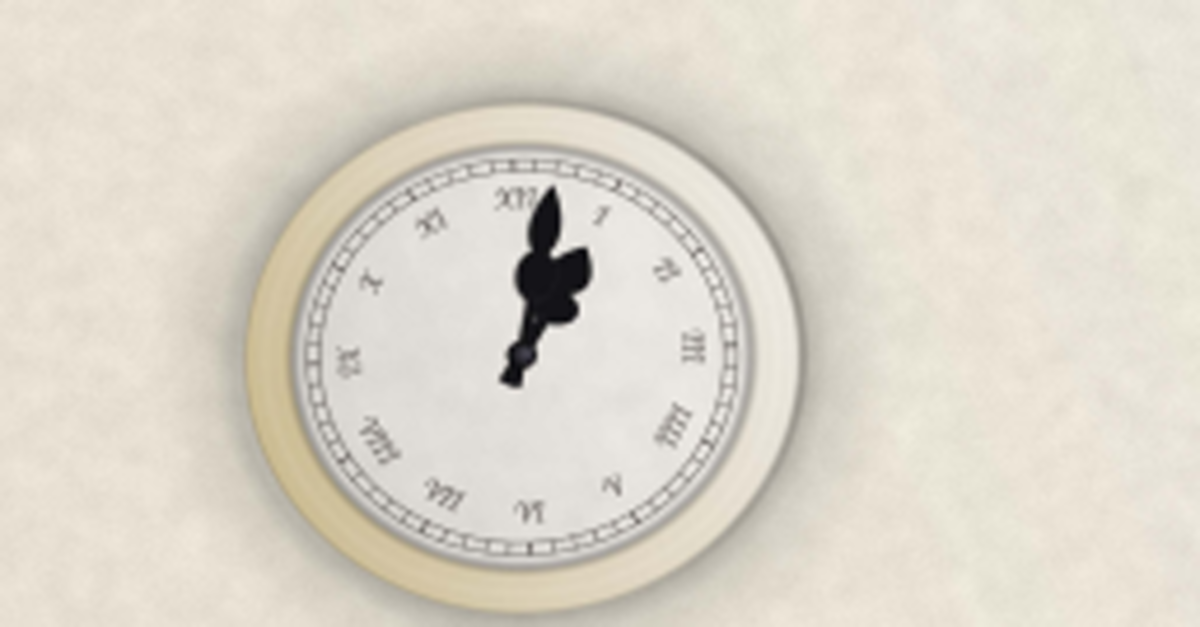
1:02
